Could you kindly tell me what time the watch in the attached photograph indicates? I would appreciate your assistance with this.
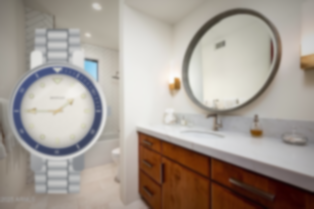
1:45
